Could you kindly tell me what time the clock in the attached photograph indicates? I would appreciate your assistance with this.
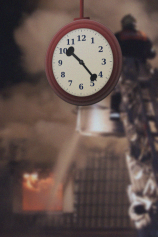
10:23
